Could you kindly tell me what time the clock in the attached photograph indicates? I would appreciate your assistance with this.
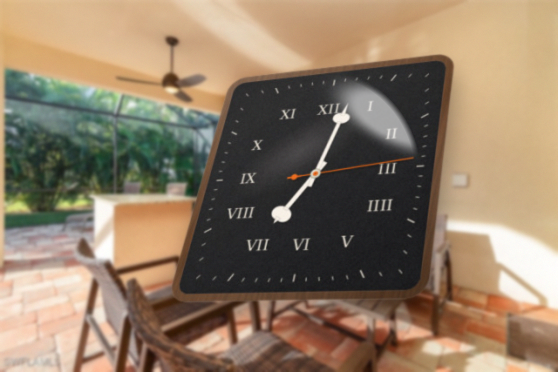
7:02:14
